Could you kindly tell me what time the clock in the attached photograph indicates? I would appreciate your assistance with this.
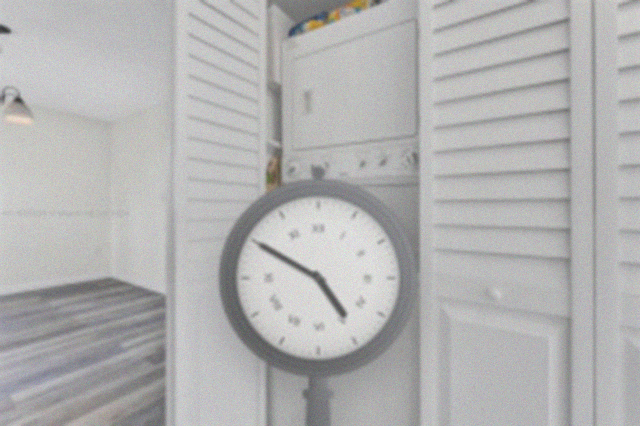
4:50
